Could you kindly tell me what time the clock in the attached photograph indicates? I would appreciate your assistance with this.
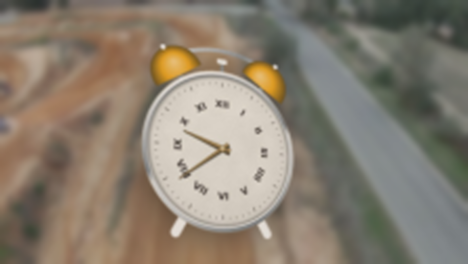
9:39
